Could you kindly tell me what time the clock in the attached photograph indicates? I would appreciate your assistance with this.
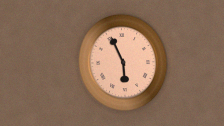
5:56
